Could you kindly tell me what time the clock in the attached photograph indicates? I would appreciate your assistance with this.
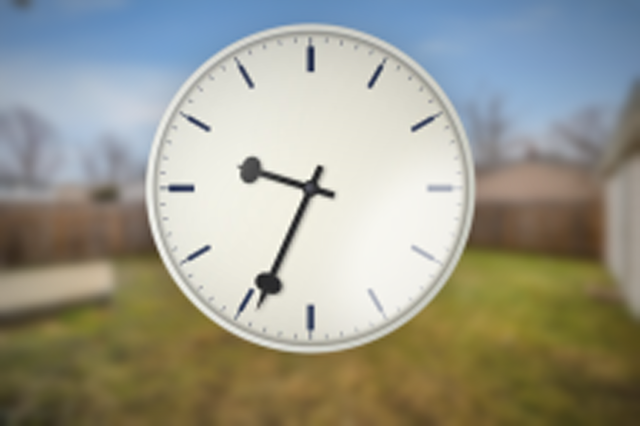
9:34
